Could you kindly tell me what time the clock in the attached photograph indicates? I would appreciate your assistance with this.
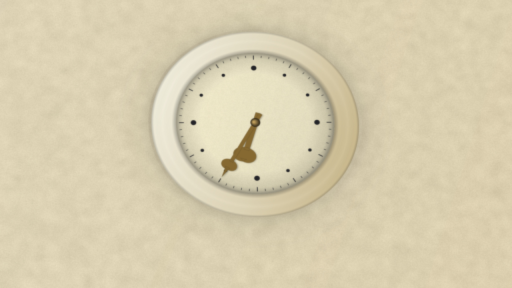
6:35
